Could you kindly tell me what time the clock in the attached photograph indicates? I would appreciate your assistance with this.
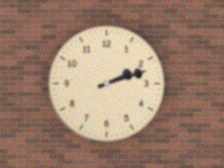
2:12
